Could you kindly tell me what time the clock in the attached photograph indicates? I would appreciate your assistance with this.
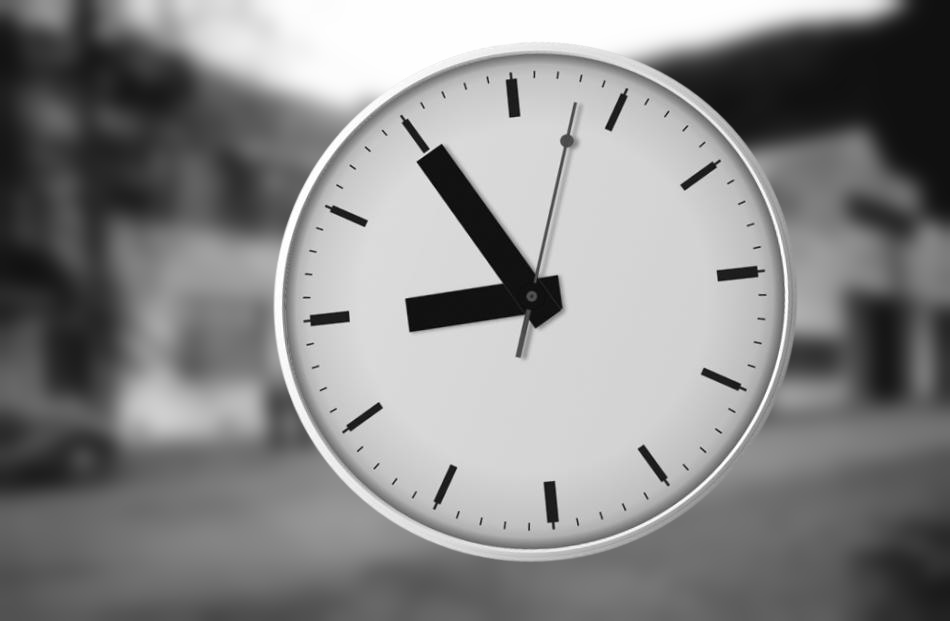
8:55:03
